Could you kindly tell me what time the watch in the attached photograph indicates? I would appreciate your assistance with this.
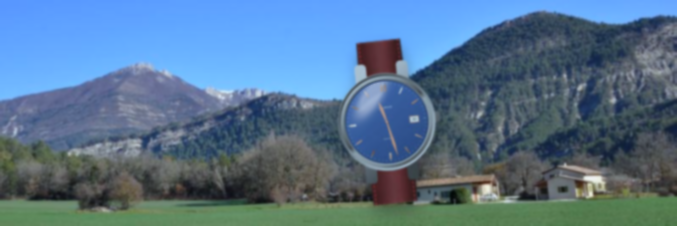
11:28
